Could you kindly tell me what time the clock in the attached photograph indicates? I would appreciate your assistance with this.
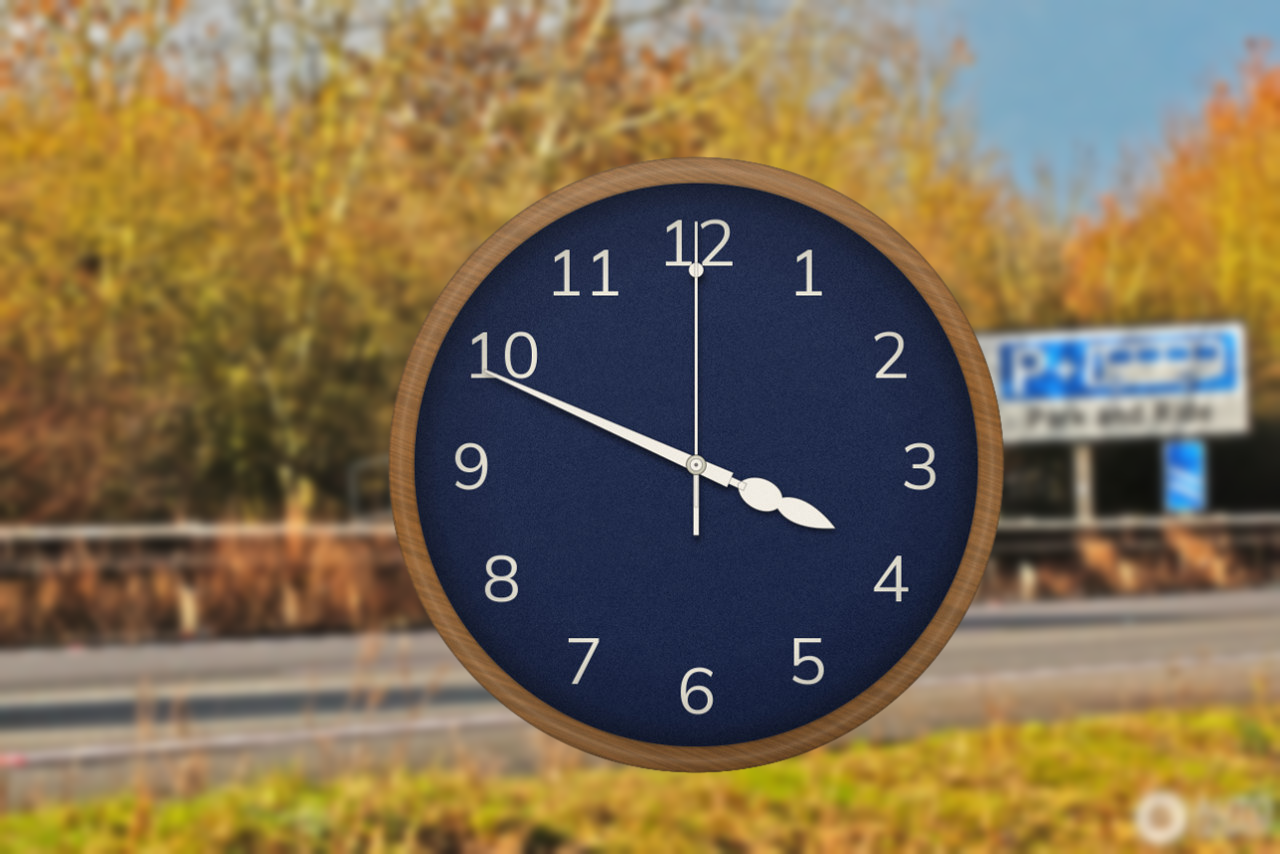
3:49:00
